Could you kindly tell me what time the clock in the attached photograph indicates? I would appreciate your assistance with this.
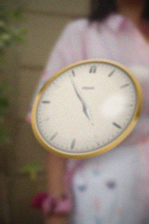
4:54
